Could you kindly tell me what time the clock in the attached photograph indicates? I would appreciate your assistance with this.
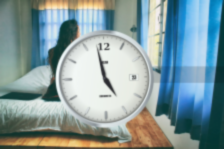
4:58
